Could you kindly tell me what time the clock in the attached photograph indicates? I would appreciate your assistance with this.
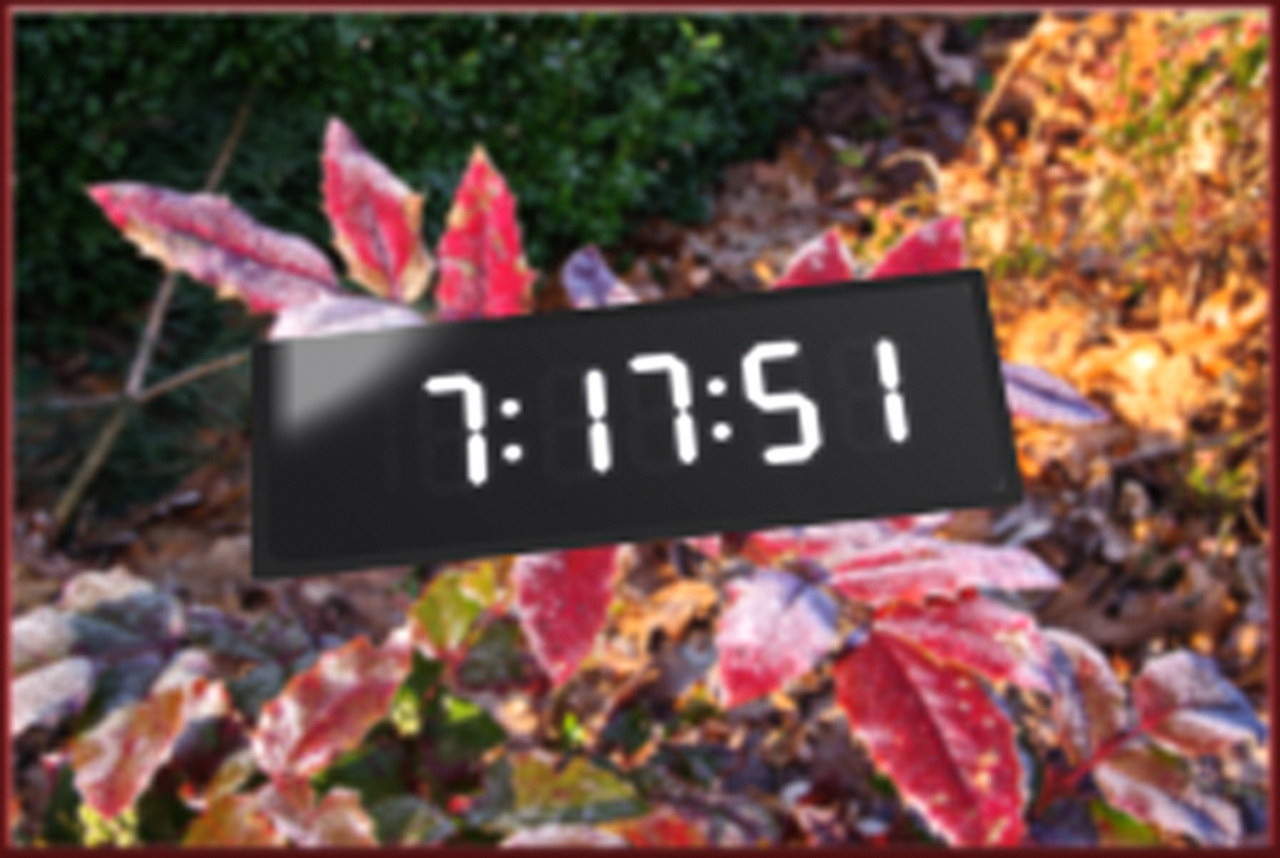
7:17:51
